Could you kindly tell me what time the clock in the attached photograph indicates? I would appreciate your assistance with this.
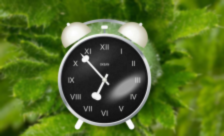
6:53
